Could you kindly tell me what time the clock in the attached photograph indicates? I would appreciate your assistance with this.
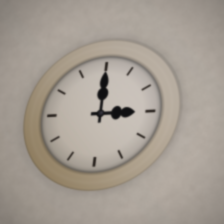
3:00
